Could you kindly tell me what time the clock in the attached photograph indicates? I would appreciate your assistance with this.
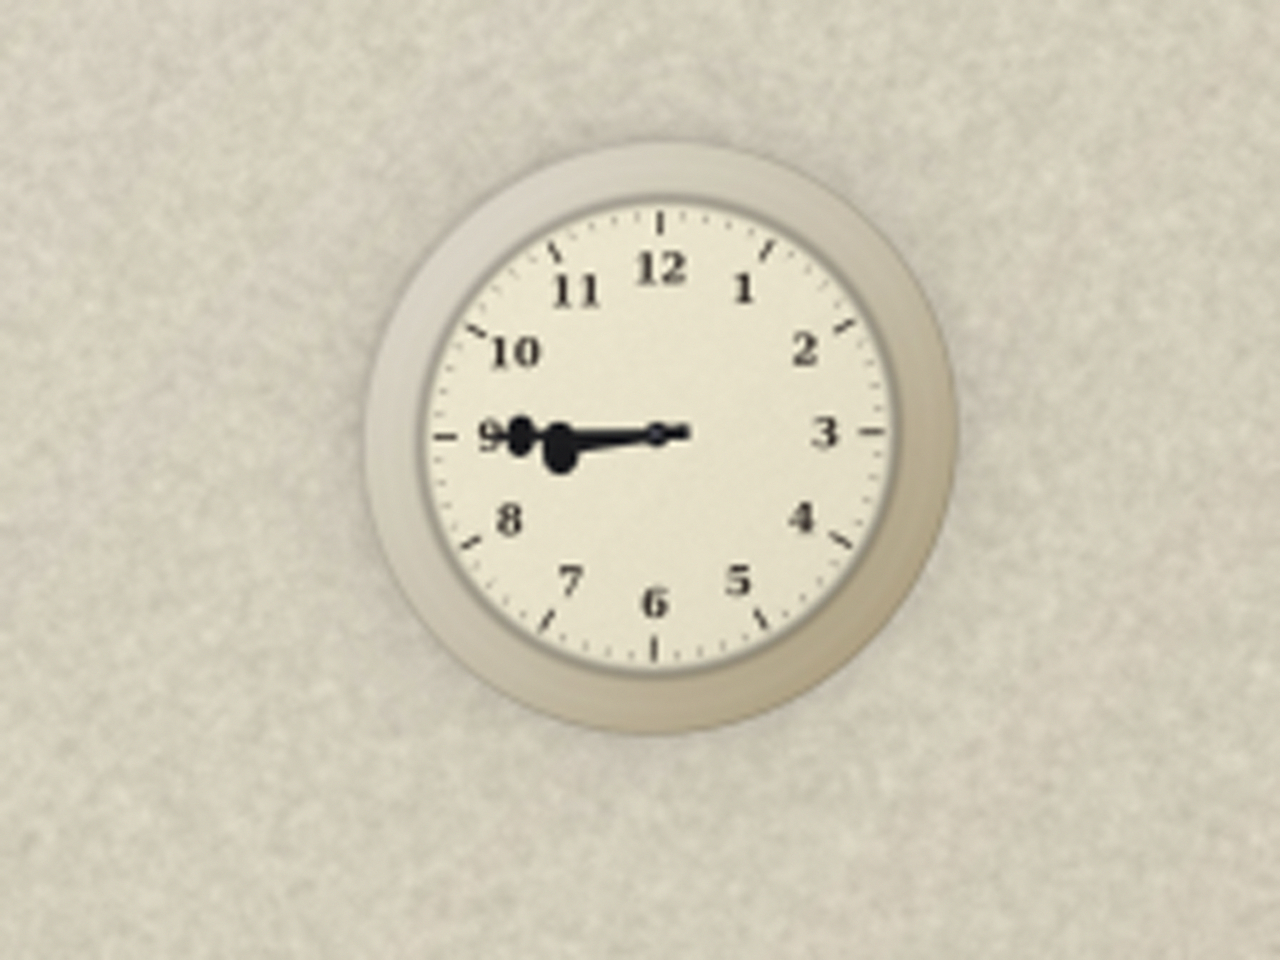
8:45
